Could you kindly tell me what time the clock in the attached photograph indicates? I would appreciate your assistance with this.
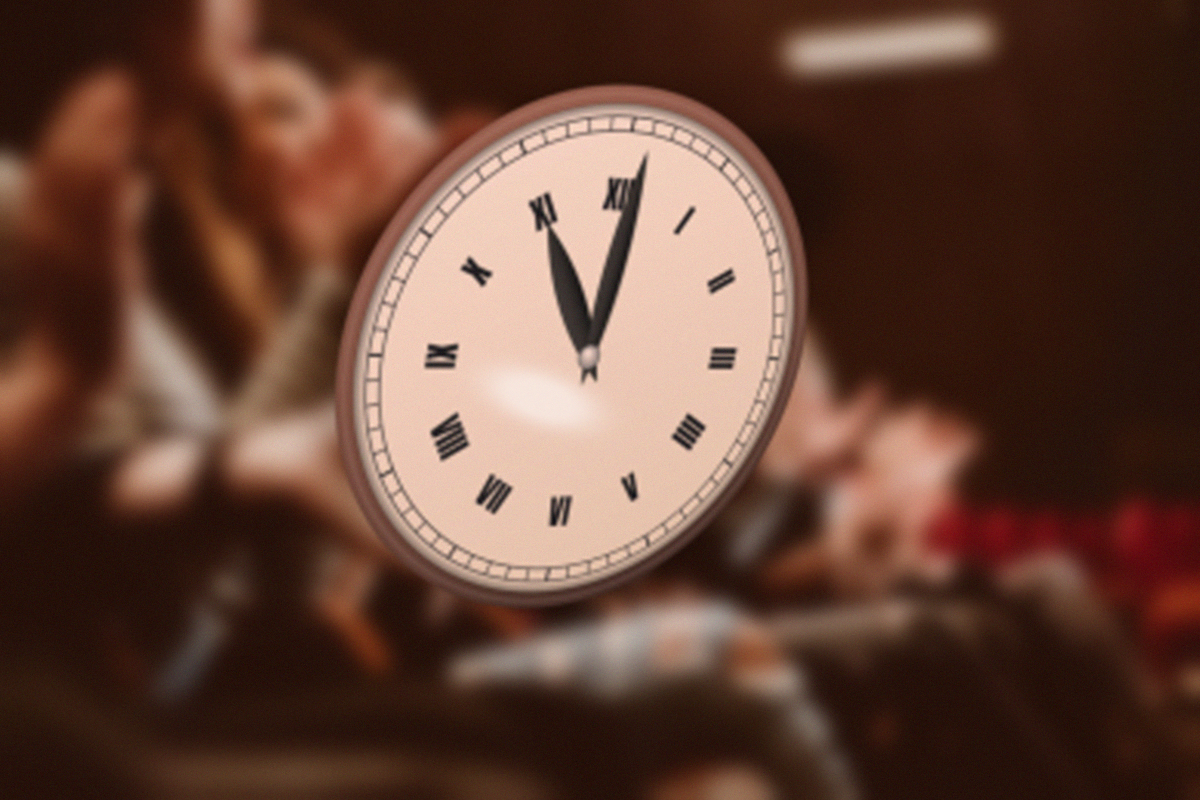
11:01
